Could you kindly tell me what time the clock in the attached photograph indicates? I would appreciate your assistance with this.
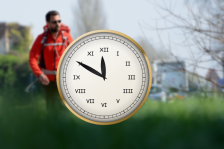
11:50
